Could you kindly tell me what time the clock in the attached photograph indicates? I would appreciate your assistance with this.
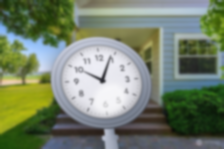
10:04
